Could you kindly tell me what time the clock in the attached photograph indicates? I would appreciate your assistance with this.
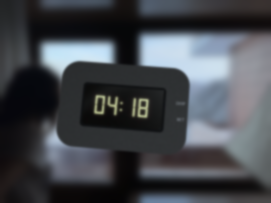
4:18
